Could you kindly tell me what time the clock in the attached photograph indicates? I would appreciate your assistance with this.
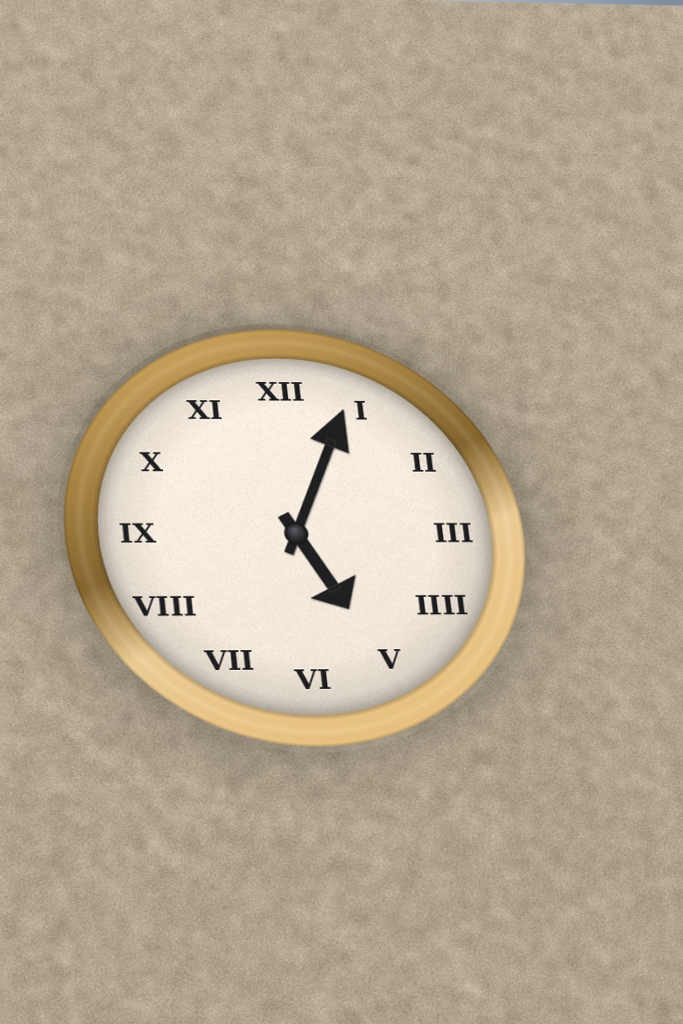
5:04
